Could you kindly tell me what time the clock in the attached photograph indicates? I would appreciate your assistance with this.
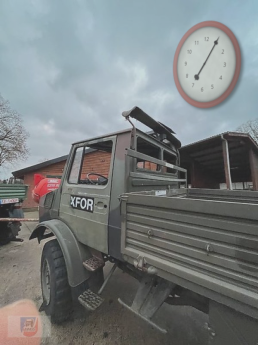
7:05
